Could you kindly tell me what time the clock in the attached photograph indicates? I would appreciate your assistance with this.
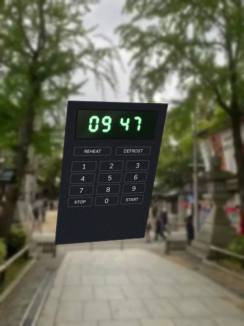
9:47
